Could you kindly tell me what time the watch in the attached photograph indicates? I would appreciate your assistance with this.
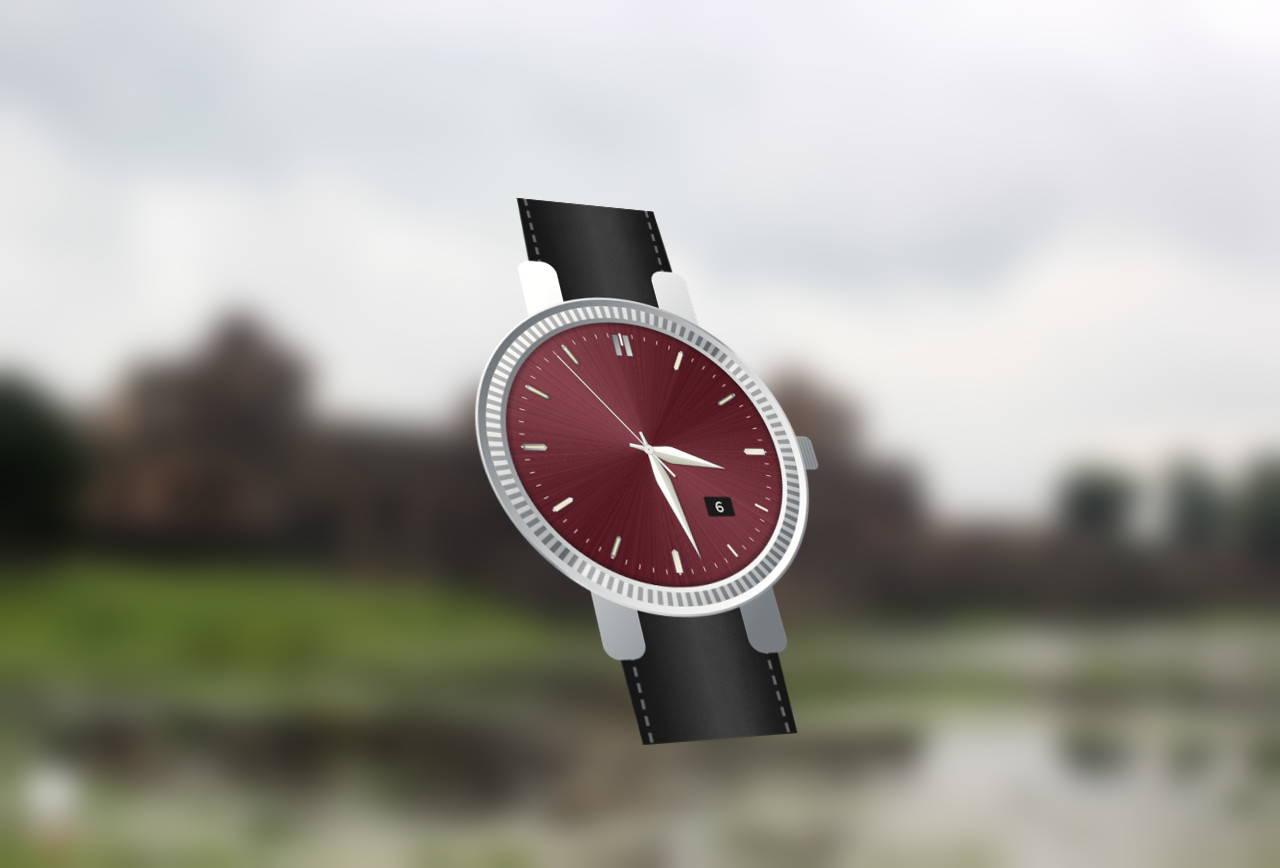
3:27:54
